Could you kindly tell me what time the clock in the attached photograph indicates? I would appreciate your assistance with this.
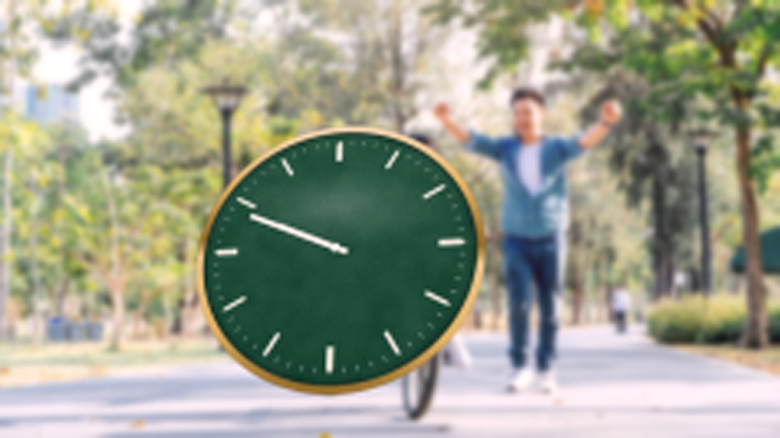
9:49
